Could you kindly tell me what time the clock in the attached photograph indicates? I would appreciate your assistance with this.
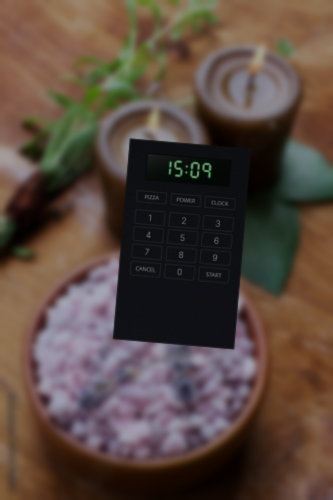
15:09
